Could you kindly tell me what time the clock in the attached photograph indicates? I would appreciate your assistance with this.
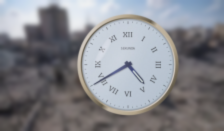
4:40
